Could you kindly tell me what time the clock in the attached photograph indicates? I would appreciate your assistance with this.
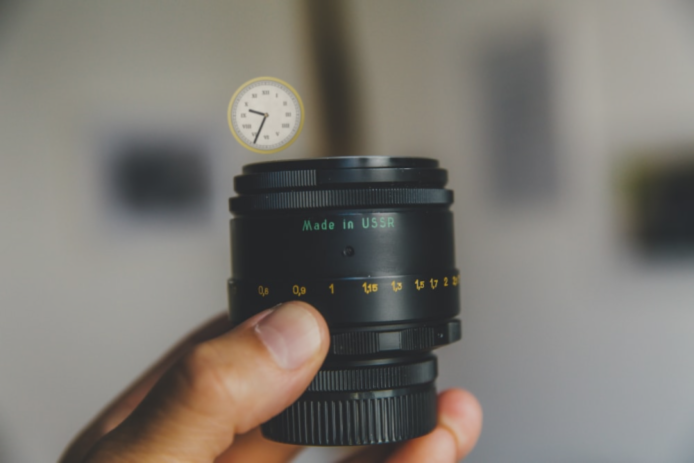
9:34
